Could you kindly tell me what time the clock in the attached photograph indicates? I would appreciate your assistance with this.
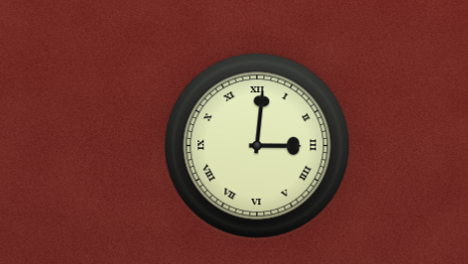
3:01
